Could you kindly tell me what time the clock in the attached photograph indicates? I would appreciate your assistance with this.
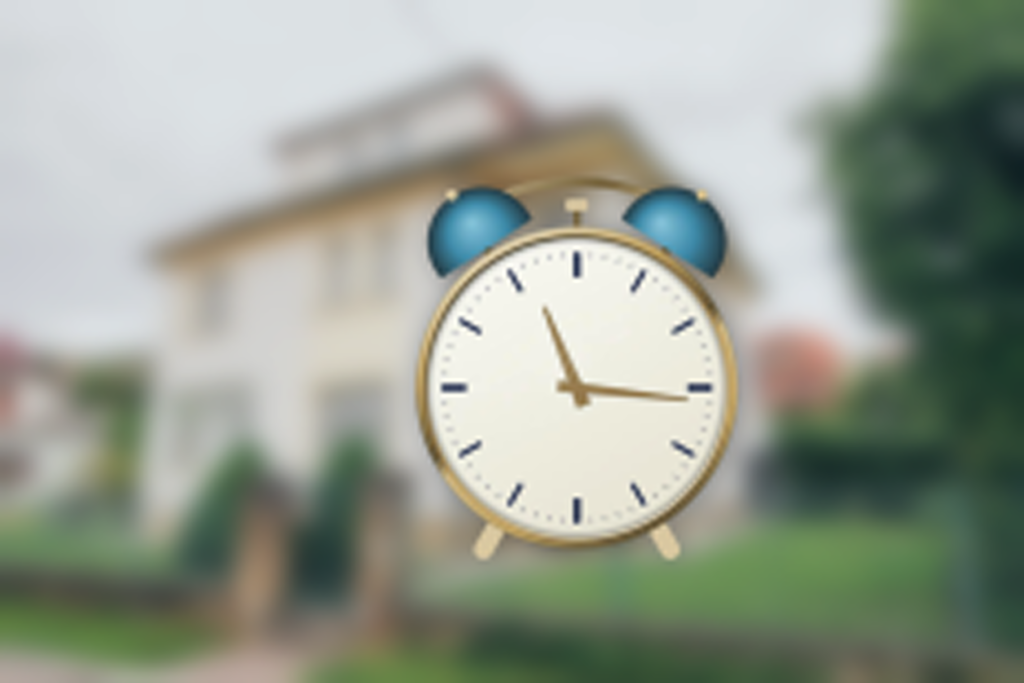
11:16
